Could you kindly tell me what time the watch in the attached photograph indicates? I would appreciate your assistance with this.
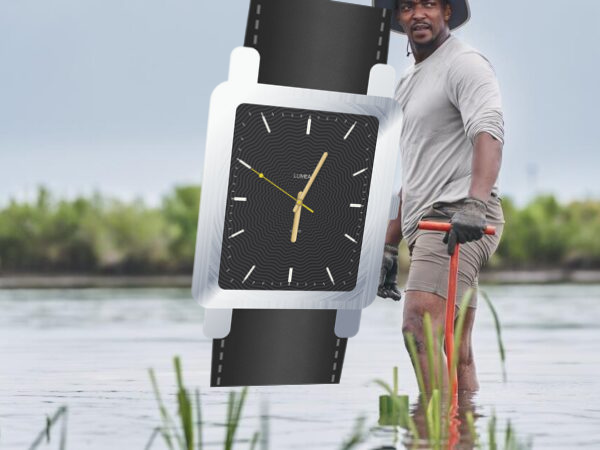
6:03:50
